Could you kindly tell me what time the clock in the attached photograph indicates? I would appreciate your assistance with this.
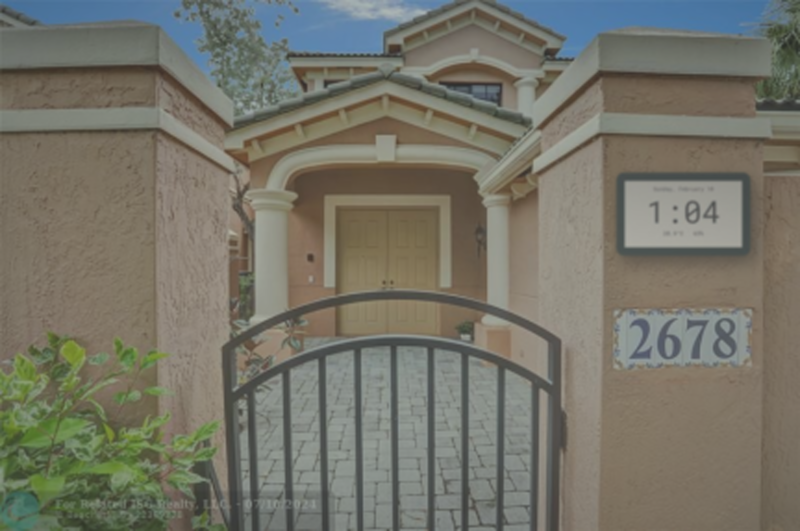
1:04
